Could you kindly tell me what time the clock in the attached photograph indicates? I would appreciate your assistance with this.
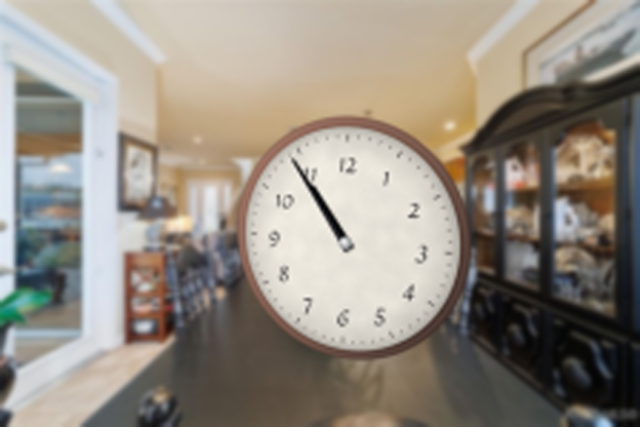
10:54
